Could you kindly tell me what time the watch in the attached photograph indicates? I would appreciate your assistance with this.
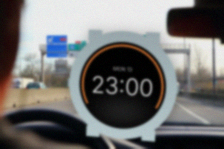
23:00
